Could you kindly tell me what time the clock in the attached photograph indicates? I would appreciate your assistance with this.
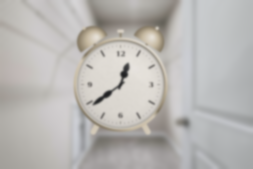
12:39
